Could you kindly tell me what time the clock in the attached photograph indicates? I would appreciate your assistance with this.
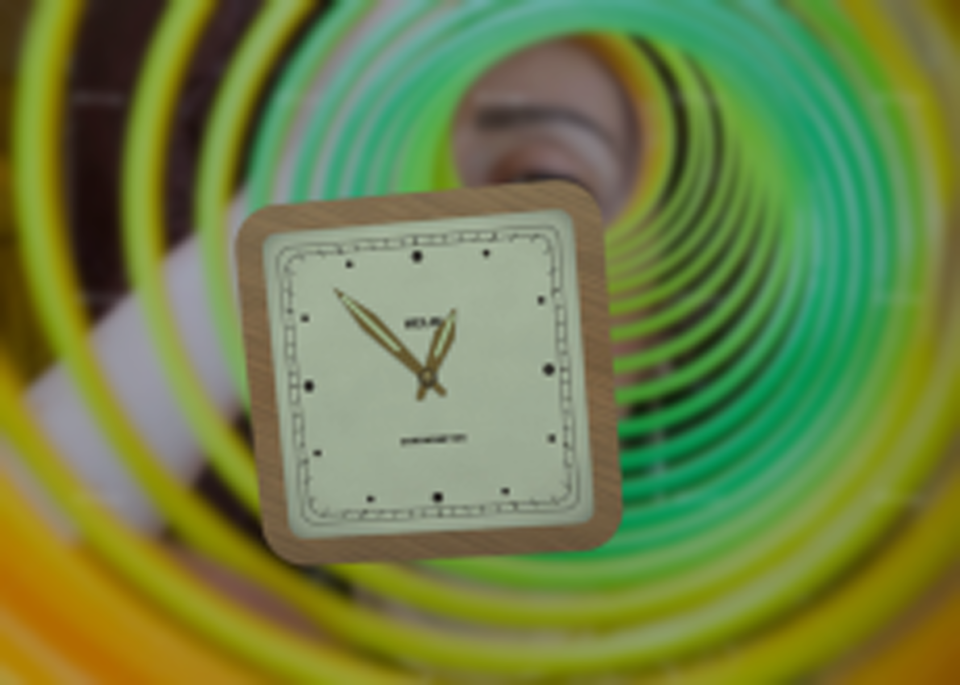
12:53
